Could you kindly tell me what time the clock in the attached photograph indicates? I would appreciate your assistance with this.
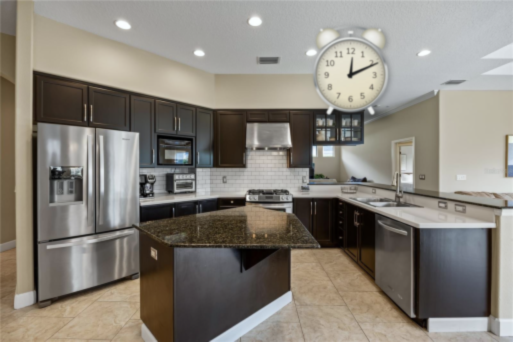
12:11
